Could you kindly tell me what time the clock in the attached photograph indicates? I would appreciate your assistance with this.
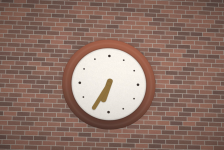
6:35
